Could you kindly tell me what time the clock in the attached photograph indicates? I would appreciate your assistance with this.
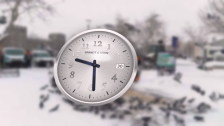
9:29
